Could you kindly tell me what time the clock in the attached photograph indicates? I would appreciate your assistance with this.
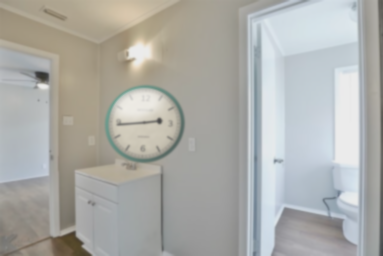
2:44
